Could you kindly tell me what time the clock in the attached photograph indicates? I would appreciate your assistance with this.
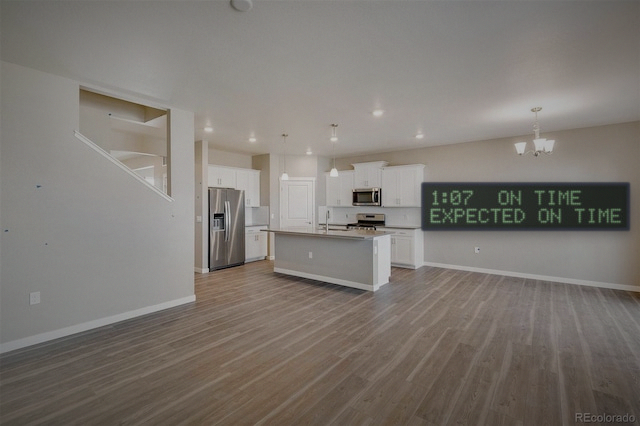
1:07
